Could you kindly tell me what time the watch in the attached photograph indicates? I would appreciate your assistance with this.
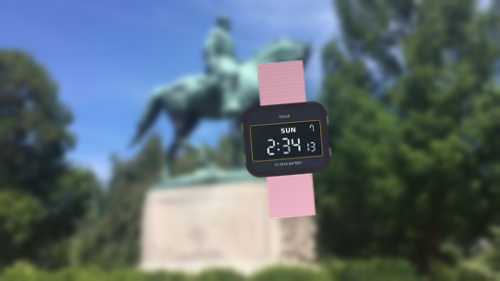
2:34:13
